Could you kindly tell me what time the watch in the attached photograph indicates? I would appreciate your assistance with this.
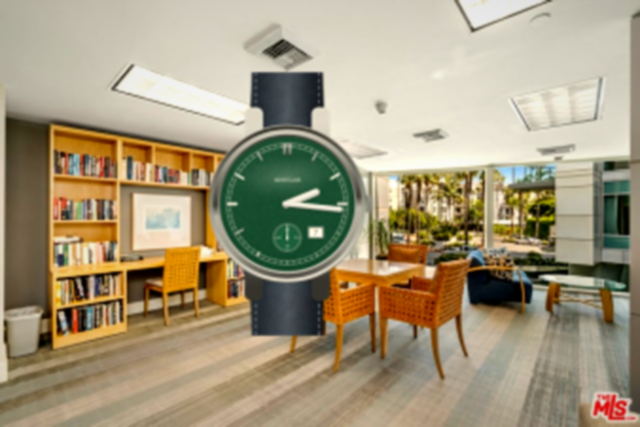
2:16
